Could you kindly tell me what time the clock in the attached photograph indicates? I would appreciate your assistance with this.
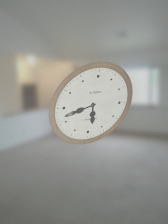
5:42
